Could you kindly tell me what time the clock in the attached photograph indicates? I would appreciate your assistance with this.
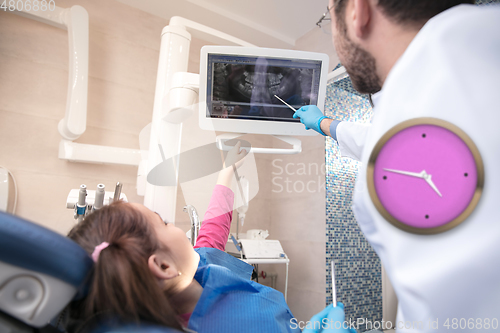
4:47
